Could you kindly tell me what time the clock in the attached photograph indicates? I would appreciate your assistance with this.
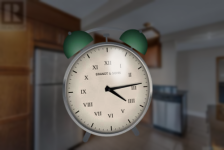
4:14
